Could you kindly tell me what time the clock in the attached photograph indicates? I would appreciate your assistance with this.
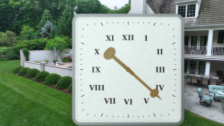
10:22
